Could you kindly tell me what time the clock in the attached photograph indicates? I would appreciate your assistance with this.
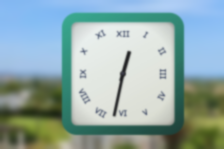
12:32
